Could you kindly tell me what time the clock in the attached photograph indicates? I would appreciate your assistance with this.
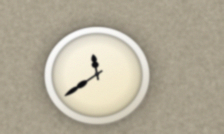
11:39
